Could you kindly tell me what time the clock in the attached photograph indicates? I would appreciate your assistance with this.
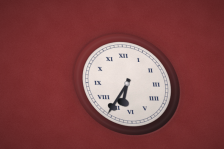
6:36
